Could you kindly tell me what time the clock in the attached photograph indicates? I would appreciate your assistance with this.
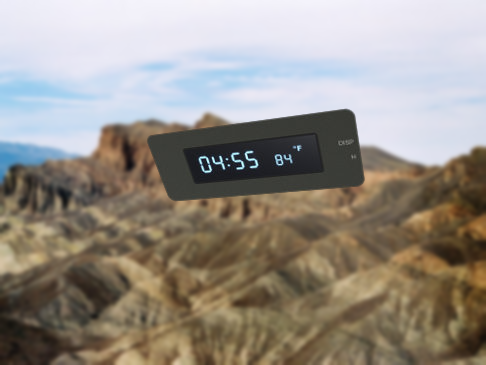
4:55
